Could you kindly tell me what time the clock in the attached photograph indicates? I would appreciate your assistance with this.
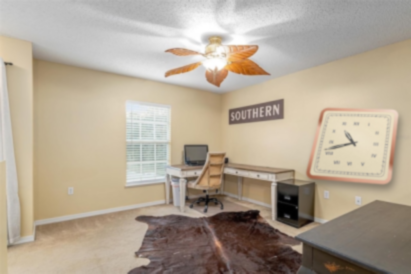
10:42
